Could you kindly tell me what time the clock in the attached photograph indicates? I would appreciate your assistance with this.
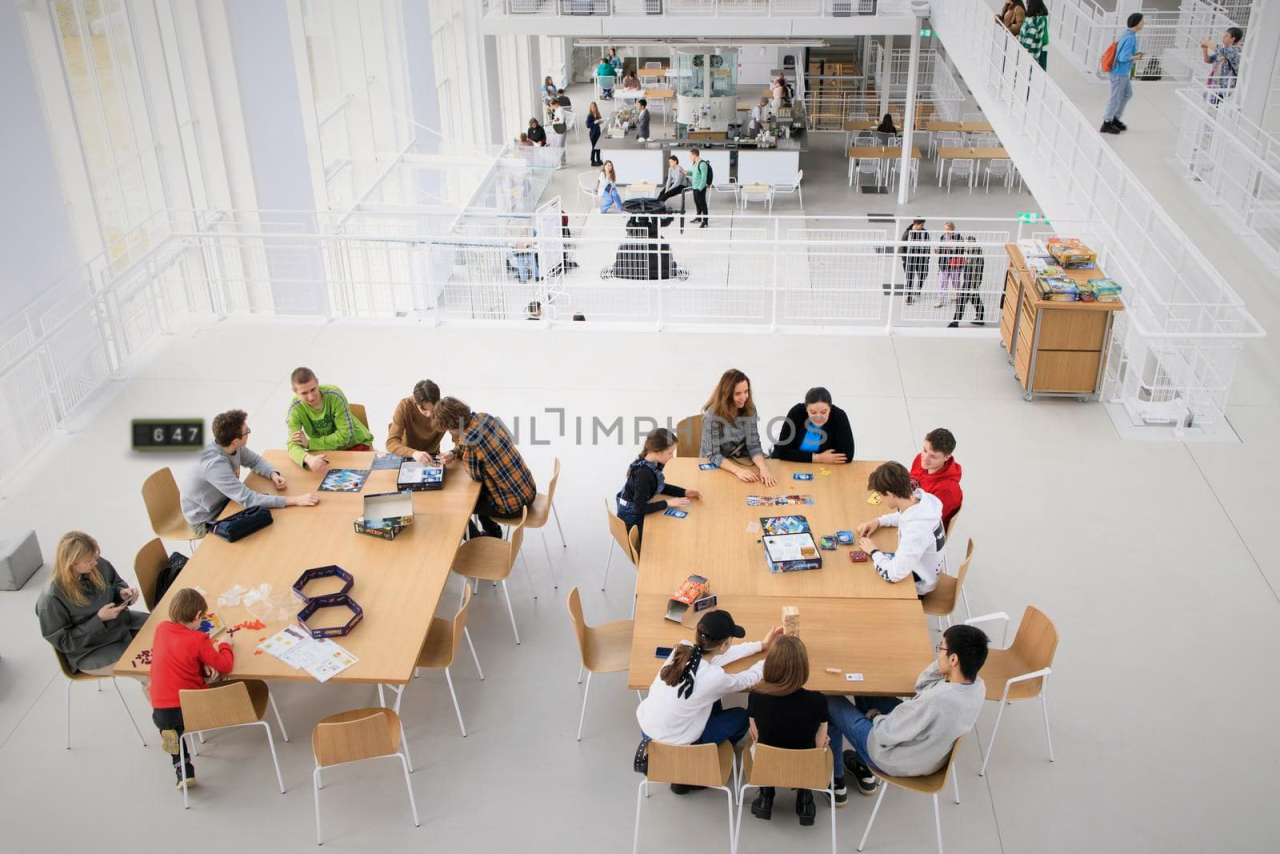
6:47
